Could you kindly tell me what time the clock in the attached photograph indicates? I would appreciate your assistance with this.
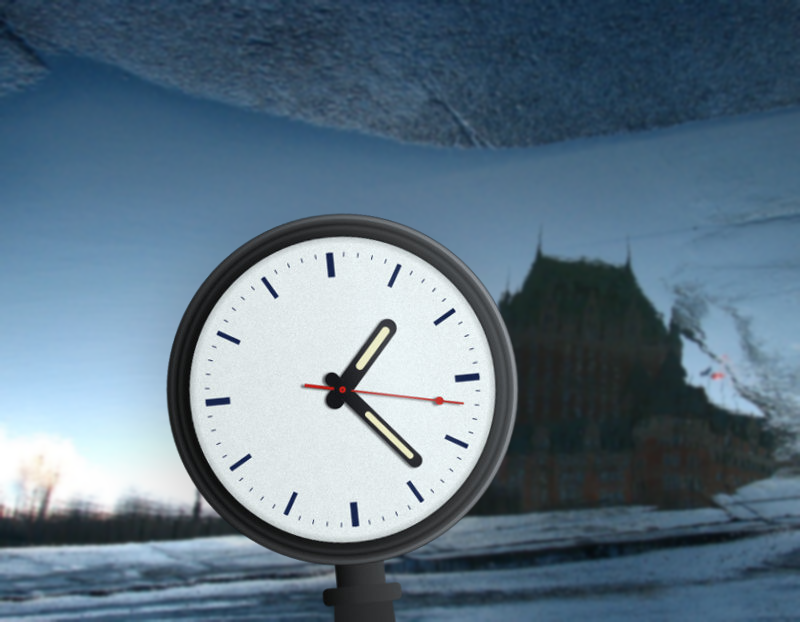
1:23:17
